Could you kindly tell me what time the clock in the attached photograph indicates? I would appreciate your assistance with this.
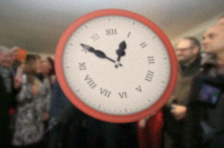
12:51
